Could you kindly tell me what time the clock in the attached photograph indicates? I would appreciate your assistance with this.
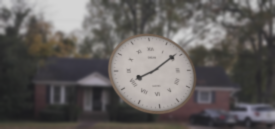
8:09
